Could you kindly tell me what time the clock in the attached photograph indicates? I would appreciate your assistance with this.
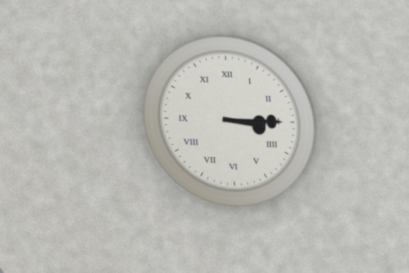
3:15
